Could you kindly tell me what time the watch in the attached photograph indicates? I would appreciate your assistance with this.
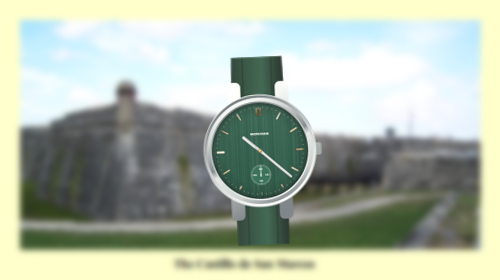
10:22
